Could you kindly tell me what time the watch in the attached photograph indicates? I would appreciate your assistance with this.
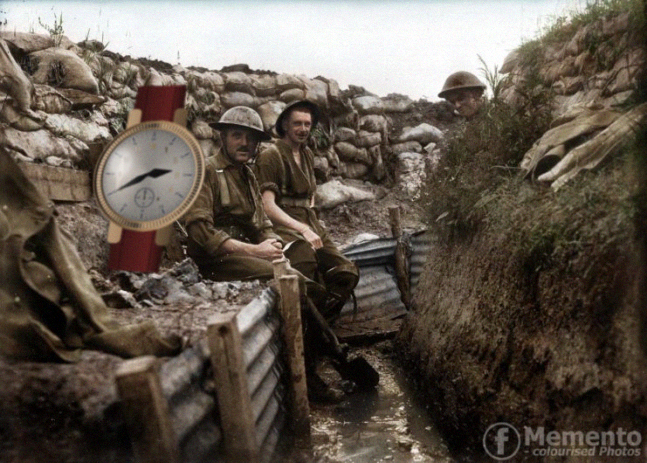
2:40
